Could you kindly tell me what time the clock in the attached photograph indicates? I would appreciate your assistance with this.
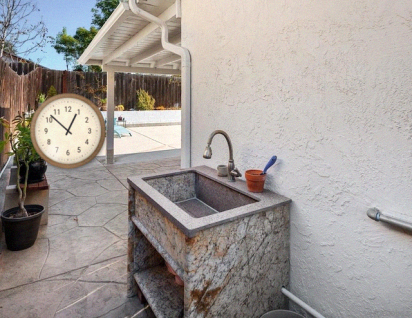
12:52
